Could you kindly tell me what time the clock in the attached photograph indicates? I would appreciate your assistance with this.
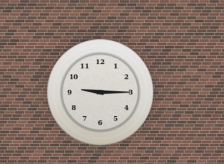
9:15
